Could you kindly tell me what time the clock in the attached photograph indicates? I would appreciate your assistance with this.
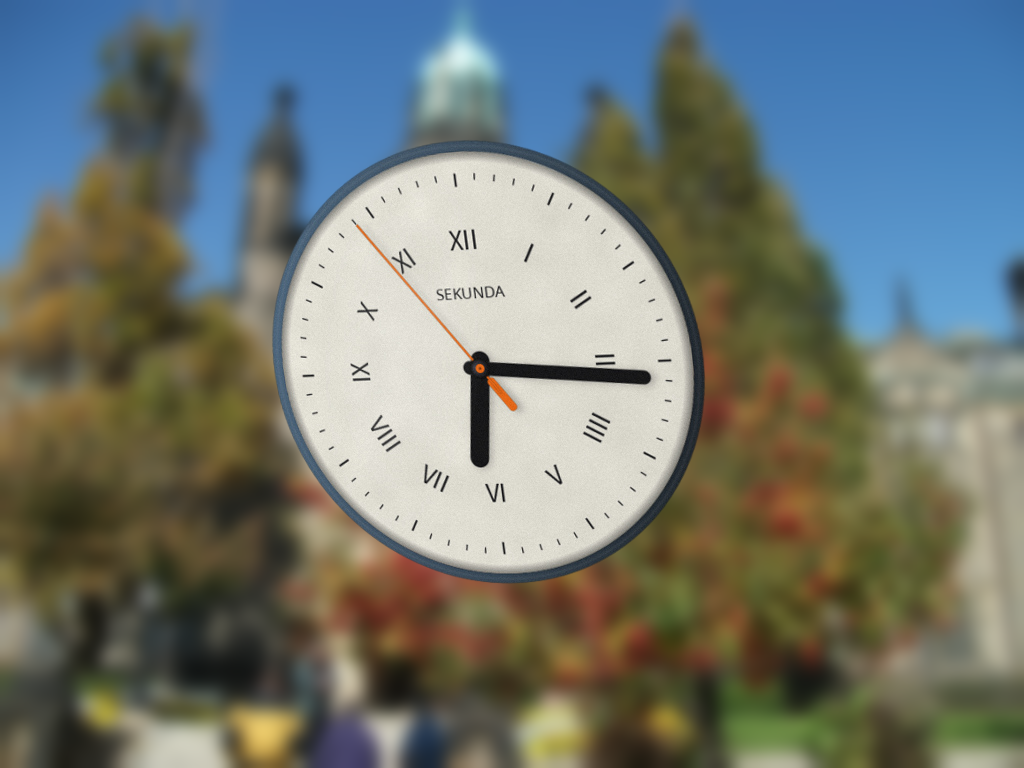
6:15:54
